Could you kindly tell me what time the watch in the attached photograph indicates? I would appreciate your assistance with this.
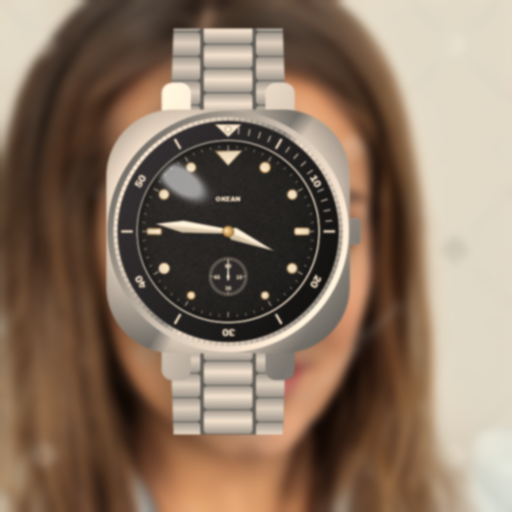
3:46
